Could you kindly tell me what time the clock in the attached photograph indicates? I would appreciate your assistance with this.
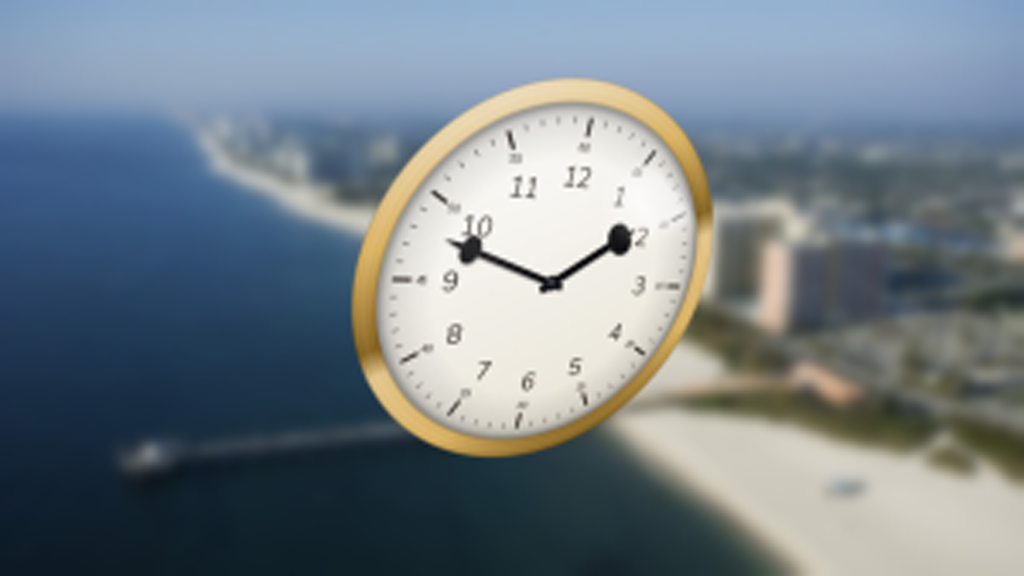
1:48
